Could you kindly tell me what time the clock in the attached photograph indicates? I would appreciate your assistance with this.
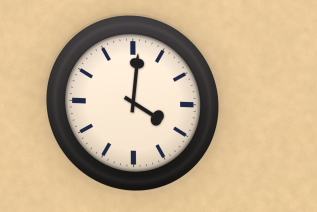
4:01
